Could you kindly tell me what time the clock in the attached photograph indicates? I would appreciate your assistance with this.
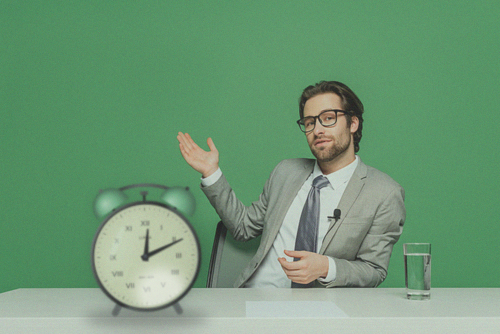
12:11
